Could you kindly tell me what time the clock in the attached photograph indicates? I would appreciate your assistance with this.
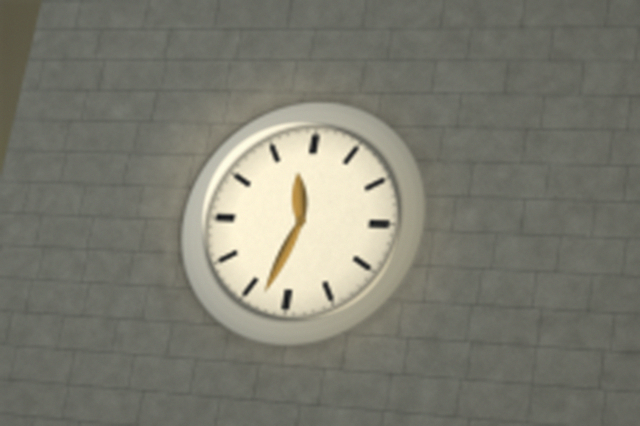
11:33
